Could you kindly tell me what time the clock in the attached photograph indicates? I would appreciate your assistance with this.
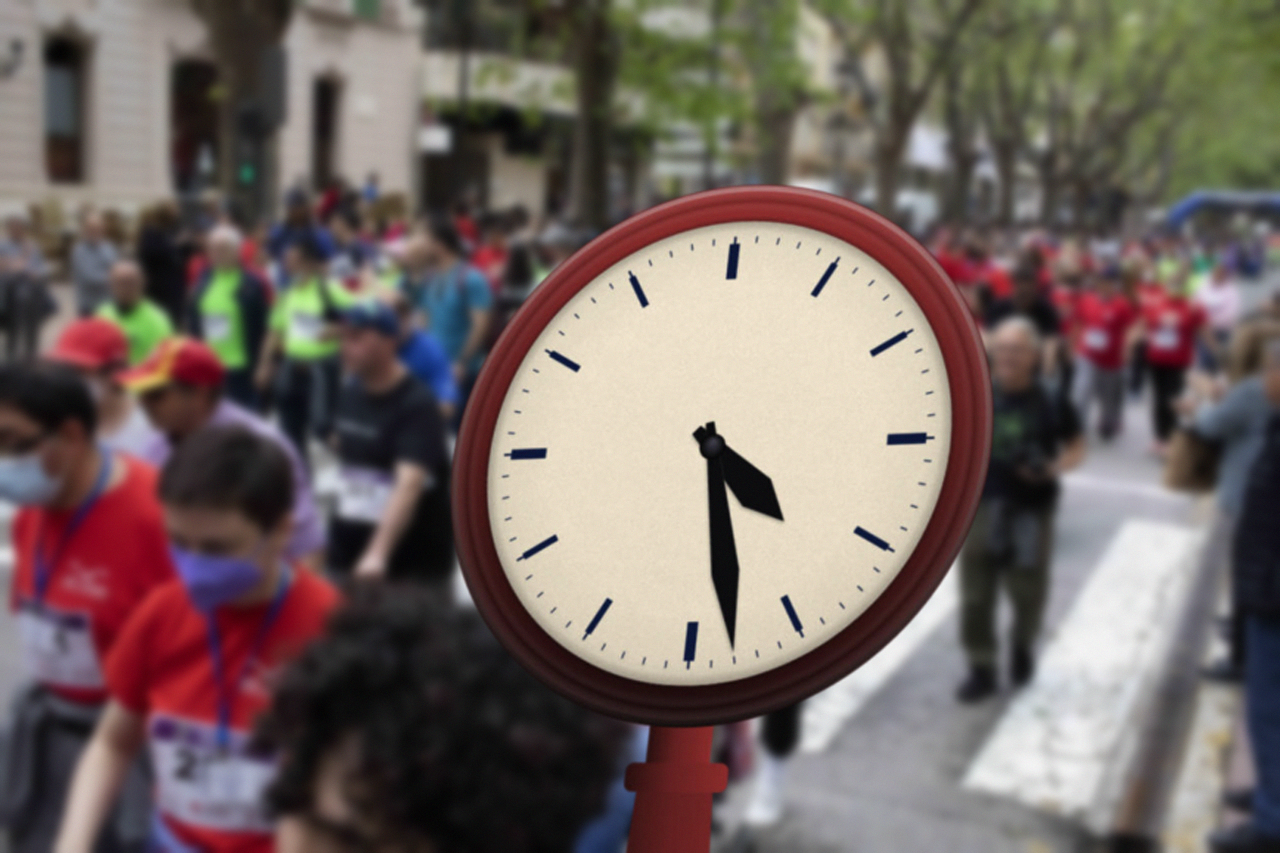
4:28
